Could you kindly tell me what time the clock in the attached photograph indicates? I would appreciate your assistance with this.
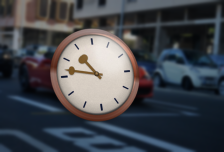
10:47
